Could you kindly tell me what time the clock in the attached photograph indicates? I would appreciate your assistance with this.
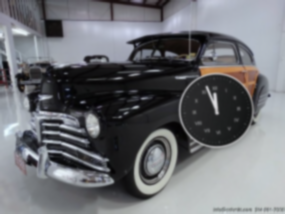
11:57
